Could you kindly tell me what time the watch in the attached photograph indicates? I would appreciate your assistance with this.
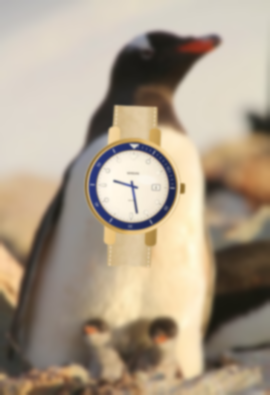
9:28
